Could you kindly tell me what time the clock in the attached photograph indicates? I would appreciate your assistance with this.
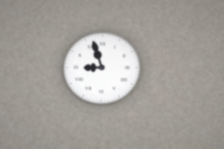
8:57
